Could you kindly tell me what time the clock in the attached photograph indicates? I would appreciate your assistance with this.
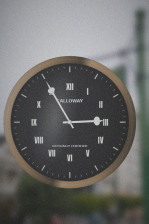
2:55
